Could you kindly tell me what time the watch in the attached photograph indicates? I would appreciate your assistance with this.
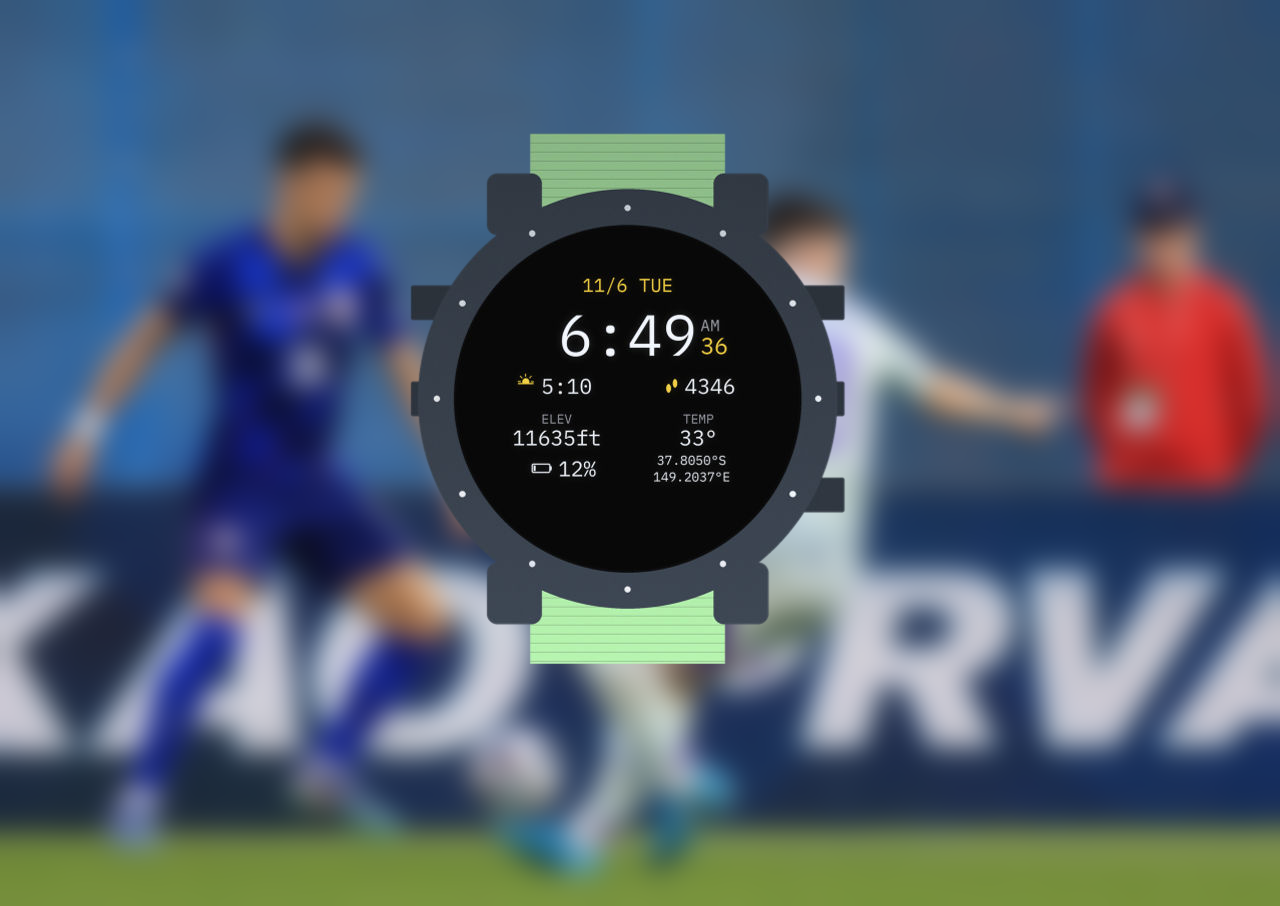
6:49:36
